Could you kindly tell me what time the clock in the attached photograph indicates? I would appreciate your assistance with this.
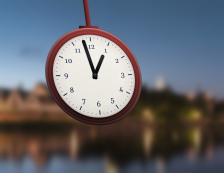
12:58
